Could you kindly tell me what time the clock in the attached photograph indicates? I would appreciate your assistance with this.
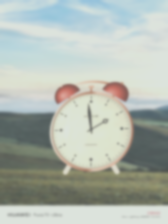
1:59
